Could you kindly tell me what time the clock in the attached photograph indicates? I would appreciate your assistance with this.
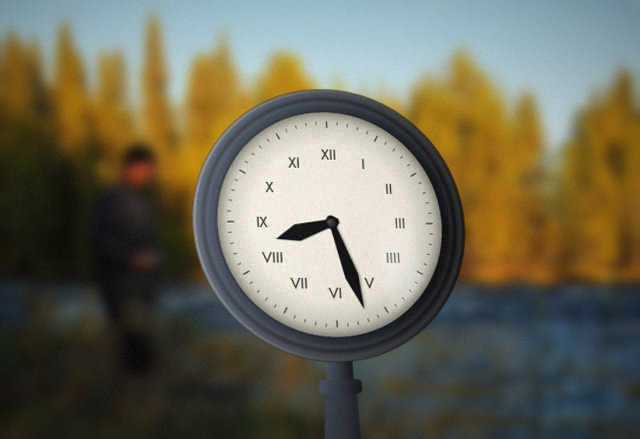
8:27
